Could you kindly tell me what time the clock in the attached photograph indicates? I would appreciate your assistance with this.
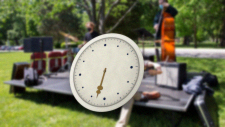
6:33
